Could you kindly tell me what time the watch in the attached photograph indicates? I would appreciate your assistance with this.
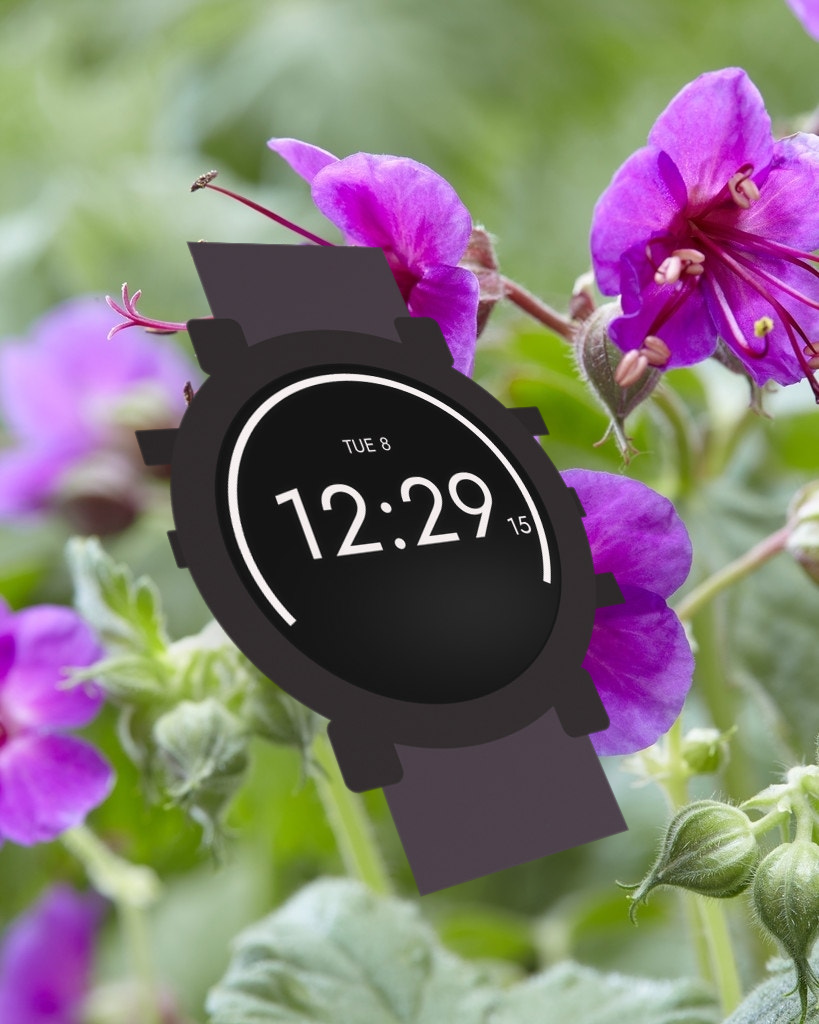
12:29:15
